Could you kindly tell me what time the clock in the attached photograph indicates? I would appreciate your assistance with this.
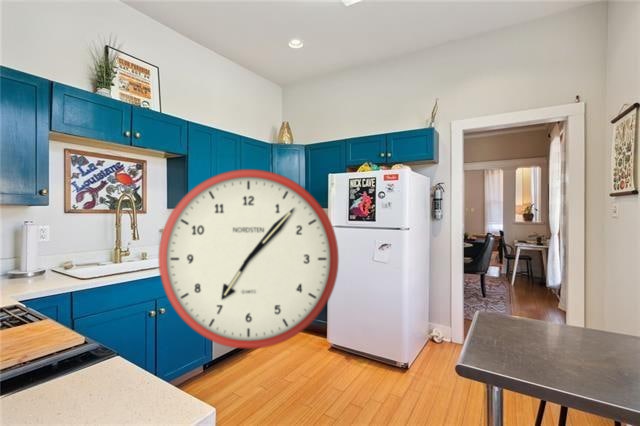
7:07
